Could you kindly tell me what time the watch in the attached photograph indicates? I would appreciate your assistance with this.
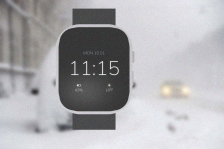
11:15
